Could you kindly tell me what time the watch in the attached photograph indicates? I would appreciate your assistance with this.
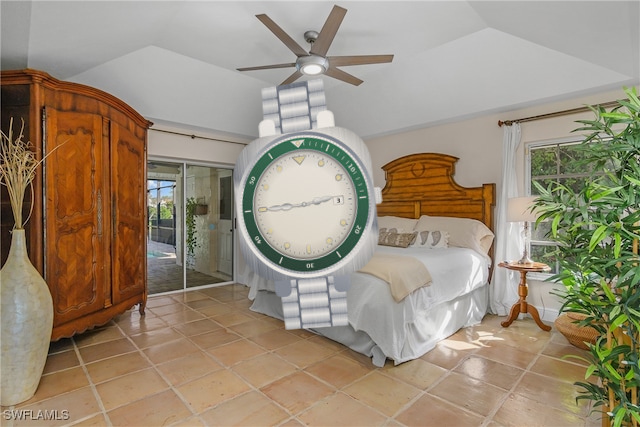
2:45
